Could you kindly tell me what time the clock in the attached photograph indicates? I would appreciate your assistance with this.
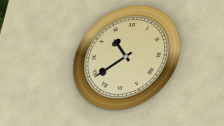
10:39
